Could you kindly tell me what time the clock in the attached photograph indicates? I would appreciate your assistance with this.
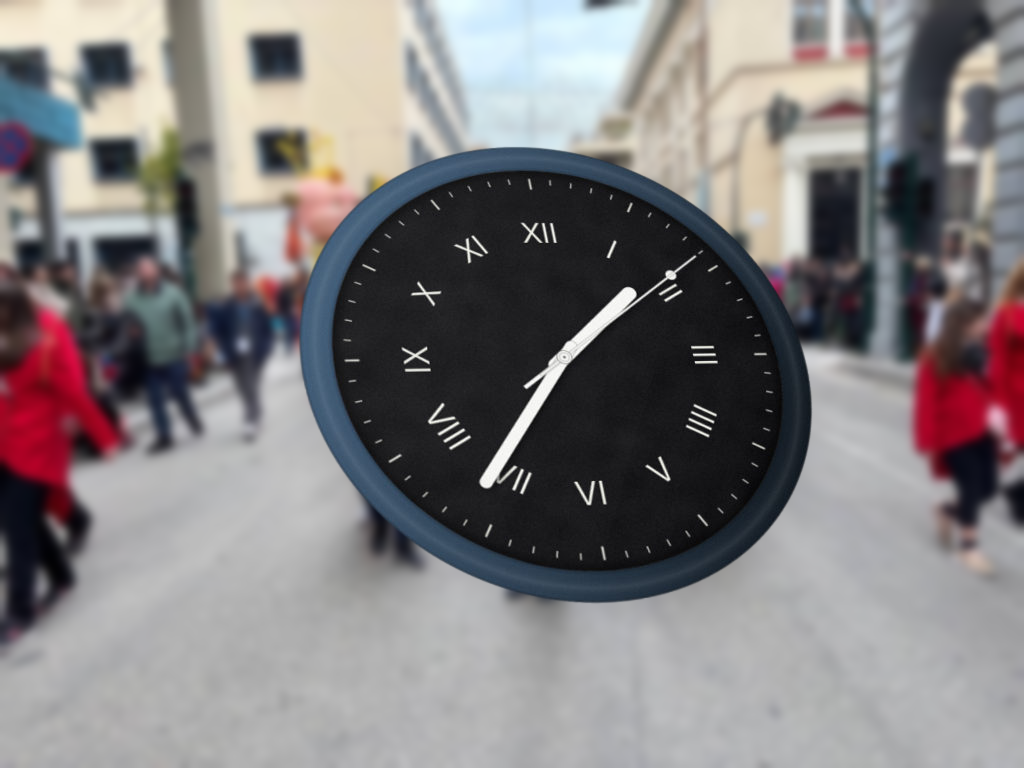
1:36:09
